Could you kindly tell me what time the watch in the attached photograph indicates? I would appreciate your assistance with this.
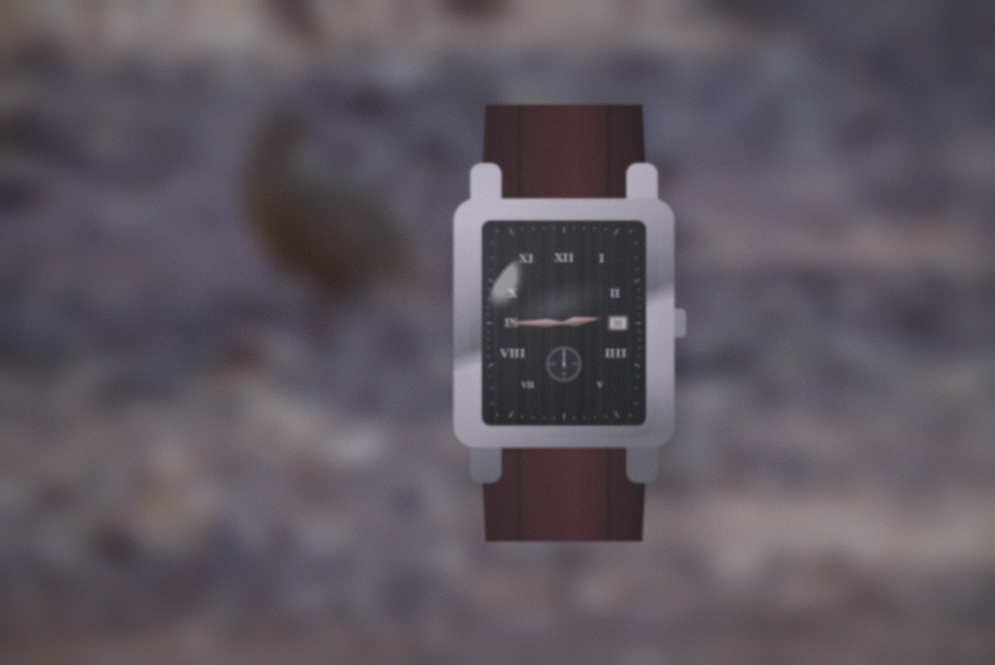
2:45
